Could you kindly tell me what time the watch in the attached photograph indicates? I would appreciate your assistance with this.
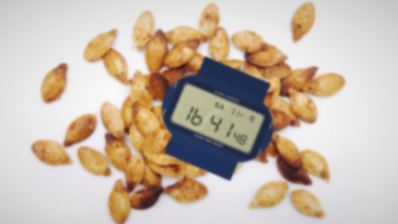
16:41
